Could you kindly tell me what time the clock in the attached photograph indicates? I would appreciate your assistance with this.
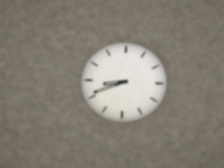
8:41
